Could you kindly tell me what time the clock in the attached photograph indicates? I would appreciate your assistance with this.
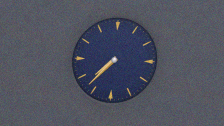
7:37
